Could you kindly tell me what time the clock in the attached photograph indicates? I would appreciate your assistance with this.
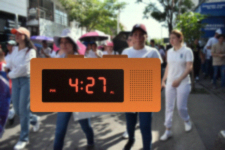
4:27
